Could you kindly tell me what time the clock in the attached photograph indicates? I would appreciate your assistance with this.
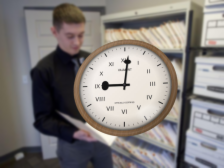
9:01
